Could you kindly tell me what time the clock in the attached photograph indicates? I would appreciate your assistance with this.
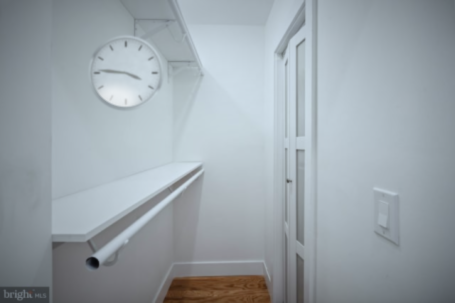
3:46
